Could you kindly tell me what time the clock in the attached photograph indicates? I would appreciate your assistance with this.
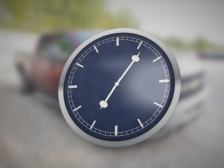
7:06
